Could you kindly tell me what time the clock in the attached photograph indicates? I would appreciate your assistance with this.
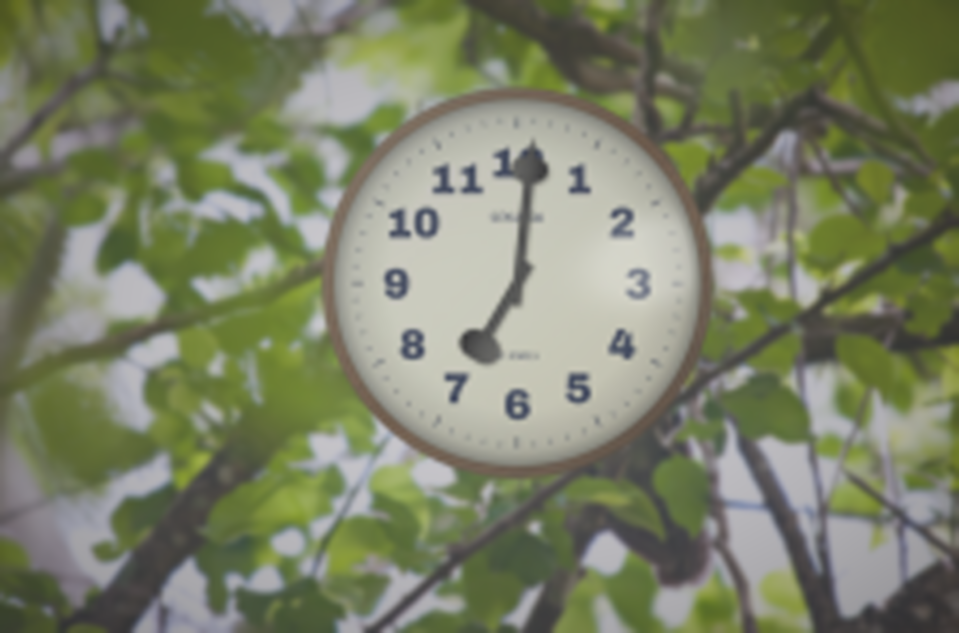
7:01
